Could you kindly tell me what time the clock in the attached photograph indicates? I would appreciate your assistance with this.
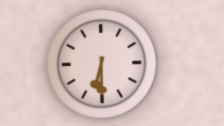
6:30
